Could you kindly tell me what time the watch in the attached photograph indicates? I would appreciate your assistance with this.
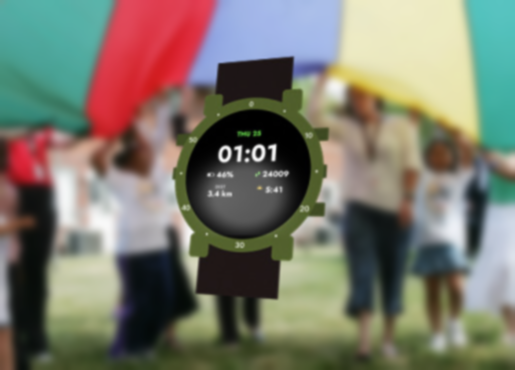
1:01
